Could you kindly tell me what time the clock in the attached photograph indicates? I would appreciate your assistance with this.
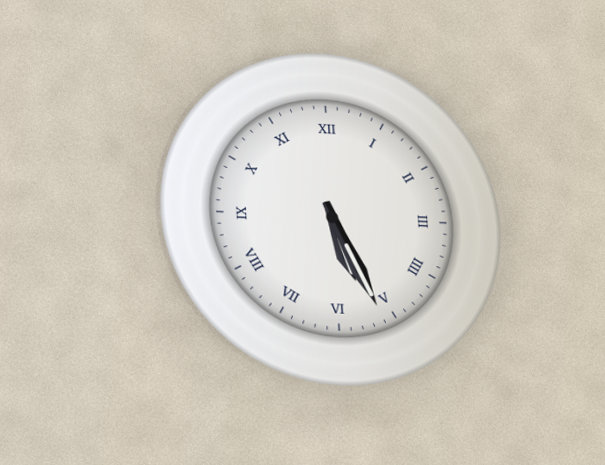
5:26
